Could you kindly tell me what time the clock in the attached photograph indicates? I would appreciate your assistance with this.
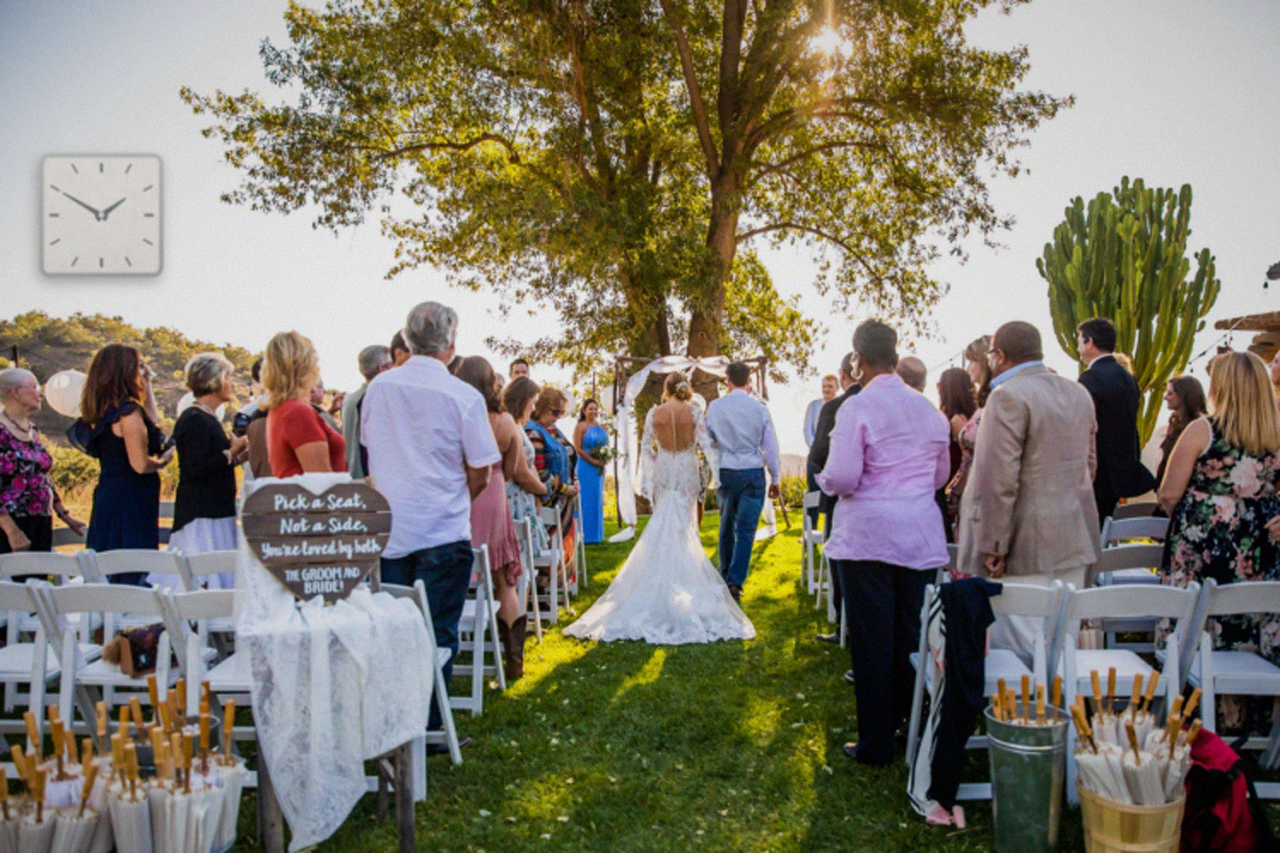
1:50
